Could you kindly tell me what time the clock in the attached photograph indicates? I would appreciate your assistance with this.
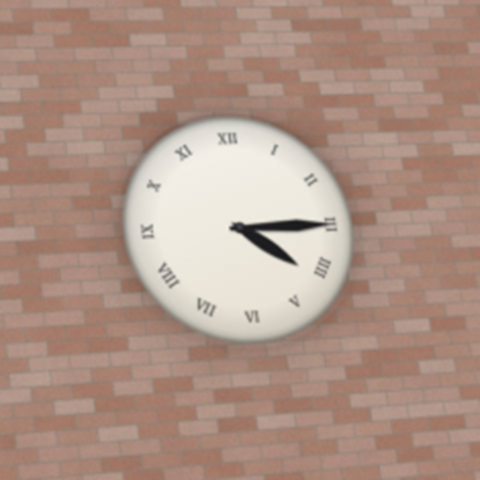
4:15
